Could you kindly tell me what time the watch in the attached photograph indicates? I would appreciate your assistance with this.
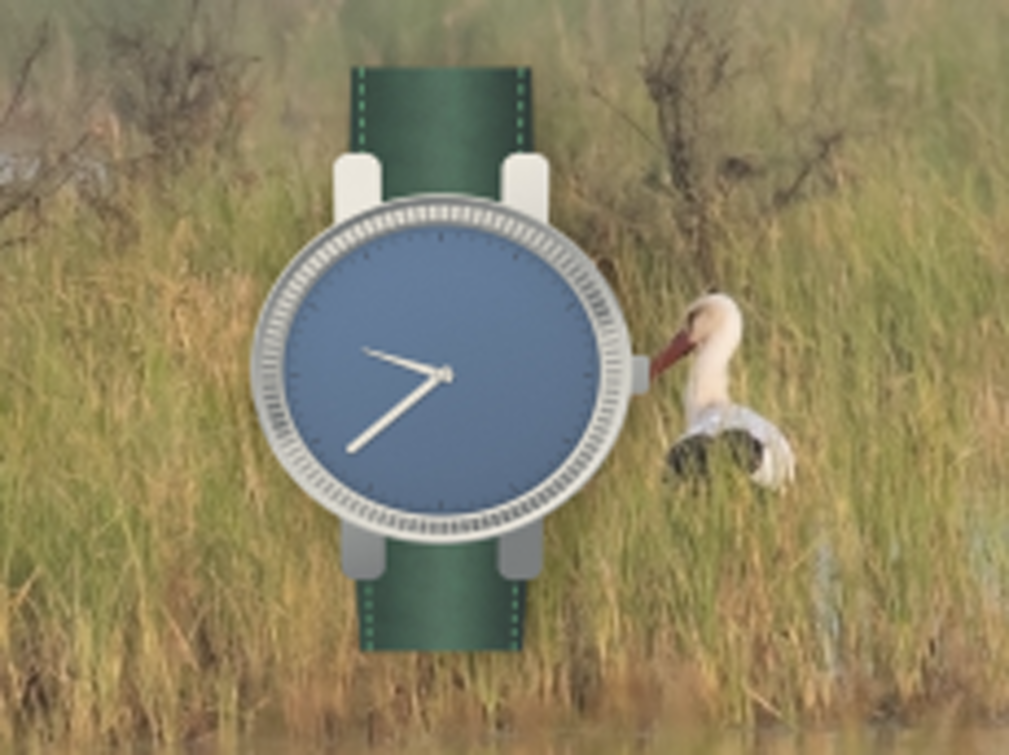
9:38
